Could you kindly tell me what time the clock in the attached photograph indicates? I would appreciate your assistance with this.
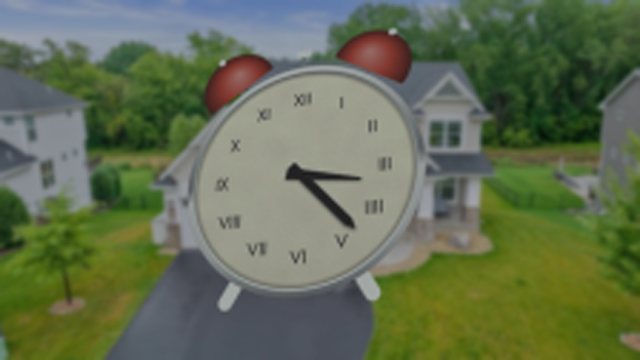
3:23
